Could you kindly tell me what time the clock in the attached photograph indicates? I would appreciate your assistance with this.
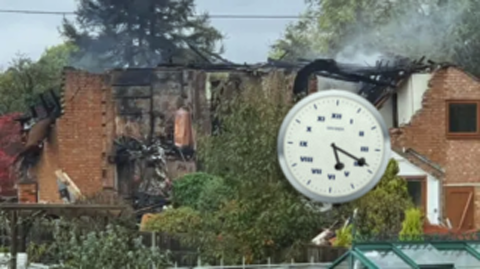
5:19
